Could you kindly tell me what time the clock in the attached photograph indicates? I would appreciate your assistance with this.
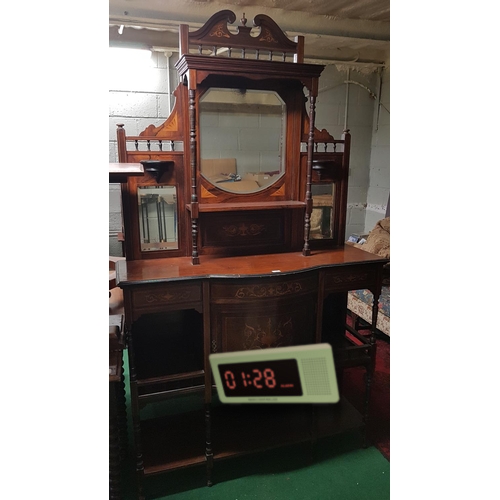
1:28
